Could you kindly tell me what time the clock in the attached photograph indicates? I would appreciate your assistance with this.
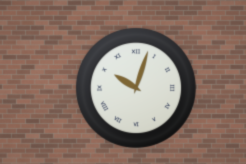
10:03
